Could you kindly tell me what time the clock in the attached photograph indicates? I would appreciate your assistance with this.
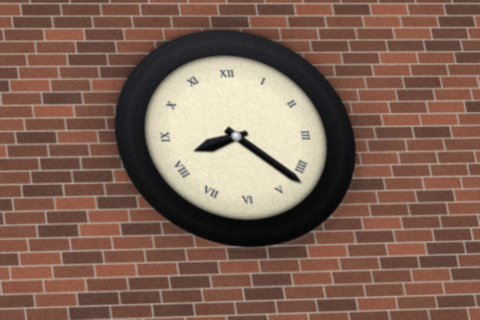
8:22
